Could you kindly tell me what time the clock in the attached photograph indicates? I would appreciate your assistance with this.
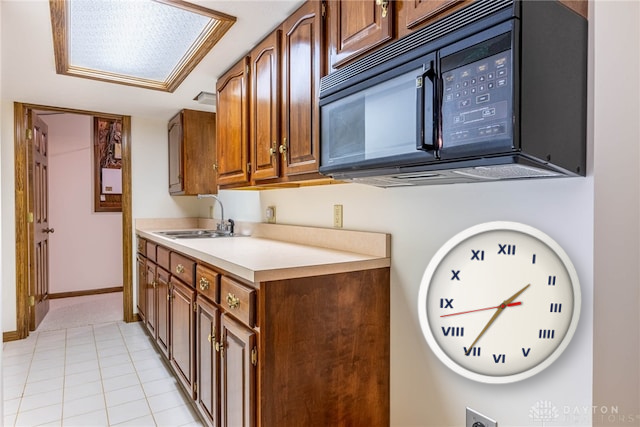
1:35:43
